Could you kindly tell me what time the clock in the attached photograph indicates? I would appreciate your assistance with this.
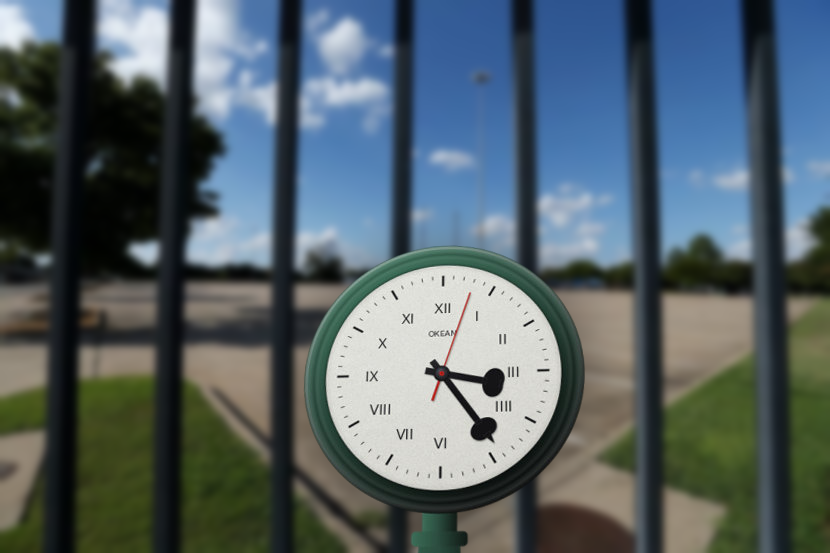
3:24:03
